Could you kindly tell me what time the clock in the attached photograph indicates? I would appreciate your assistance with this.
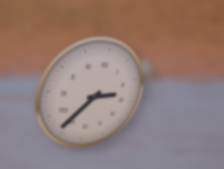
2:36
